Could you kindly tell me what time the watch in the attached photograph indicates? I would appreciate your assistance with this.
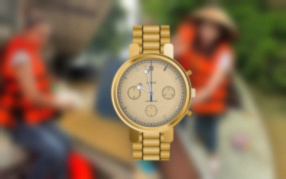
9:58
